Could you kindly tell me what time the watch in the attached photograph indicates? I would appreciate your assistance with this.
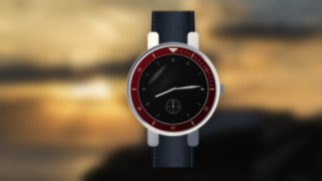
8:14
